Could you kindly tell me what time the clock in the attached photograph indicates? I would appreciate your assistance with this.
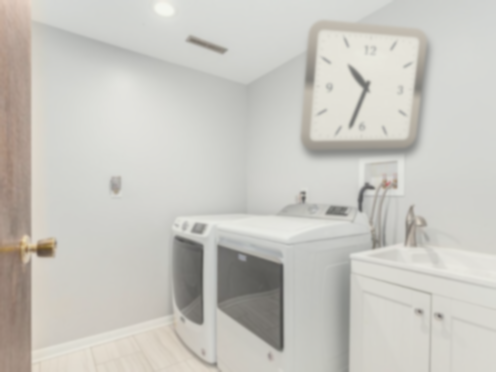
10:33
